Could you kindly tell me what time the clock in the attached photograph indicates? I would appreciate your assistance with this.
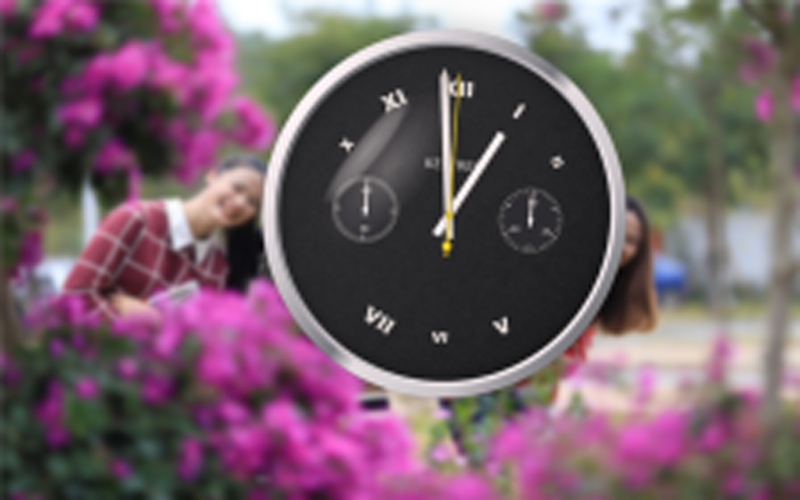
12:59
